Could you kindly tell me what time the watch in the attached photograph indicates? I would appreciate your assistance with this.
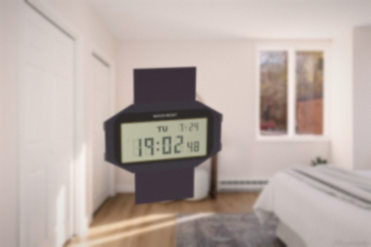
19:02:48
